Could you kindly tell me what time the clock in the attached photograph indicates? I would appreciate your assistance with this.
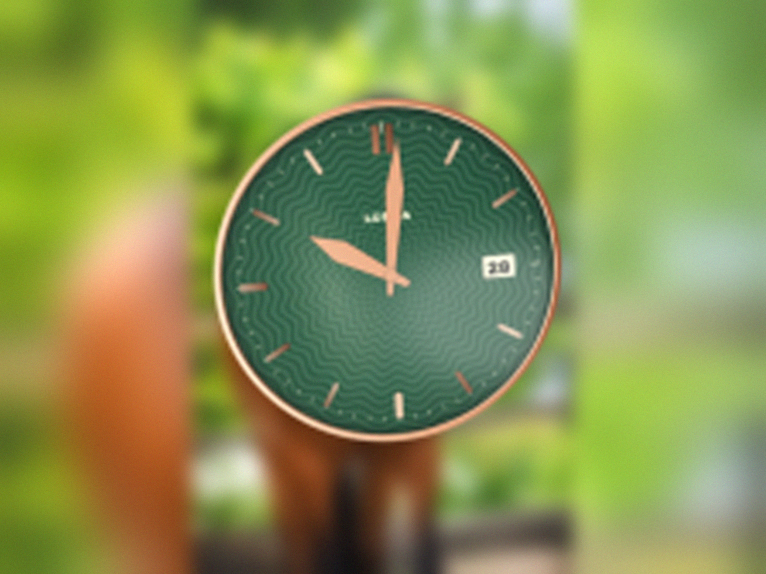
10:01
